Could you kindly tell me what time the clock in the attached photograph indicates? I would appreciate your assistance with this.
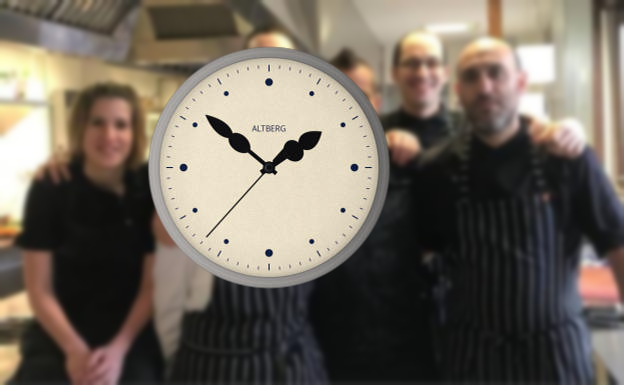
1:51:37
